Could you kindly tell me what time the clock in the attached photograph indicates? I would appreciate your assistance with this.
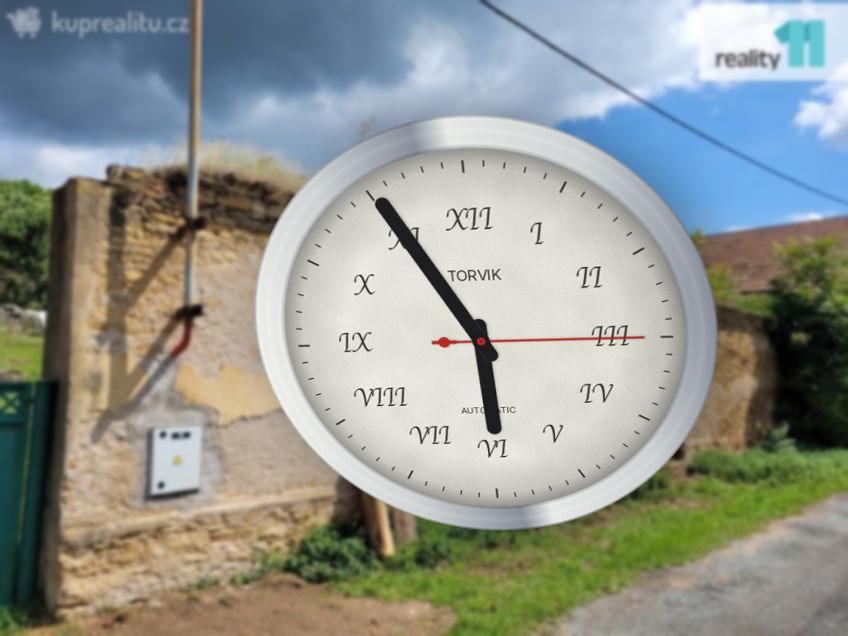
5:55:15
